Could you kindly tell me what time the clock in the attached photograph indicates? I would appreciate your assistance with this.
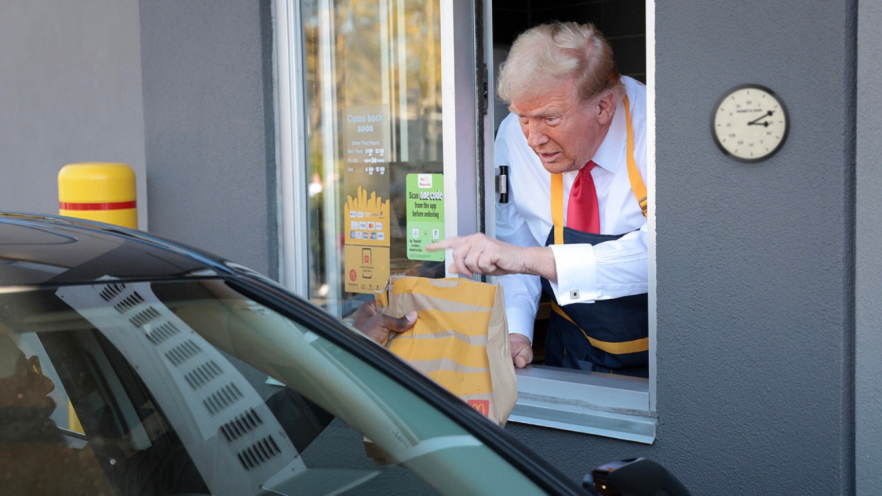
3:11
